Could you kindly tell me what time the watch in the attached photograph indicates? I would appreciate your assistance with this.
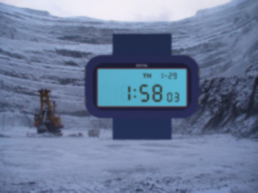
1:58
